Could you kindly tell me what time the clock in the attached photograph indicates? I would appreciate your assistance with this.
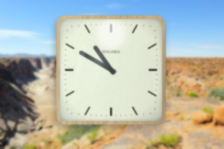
10:50
